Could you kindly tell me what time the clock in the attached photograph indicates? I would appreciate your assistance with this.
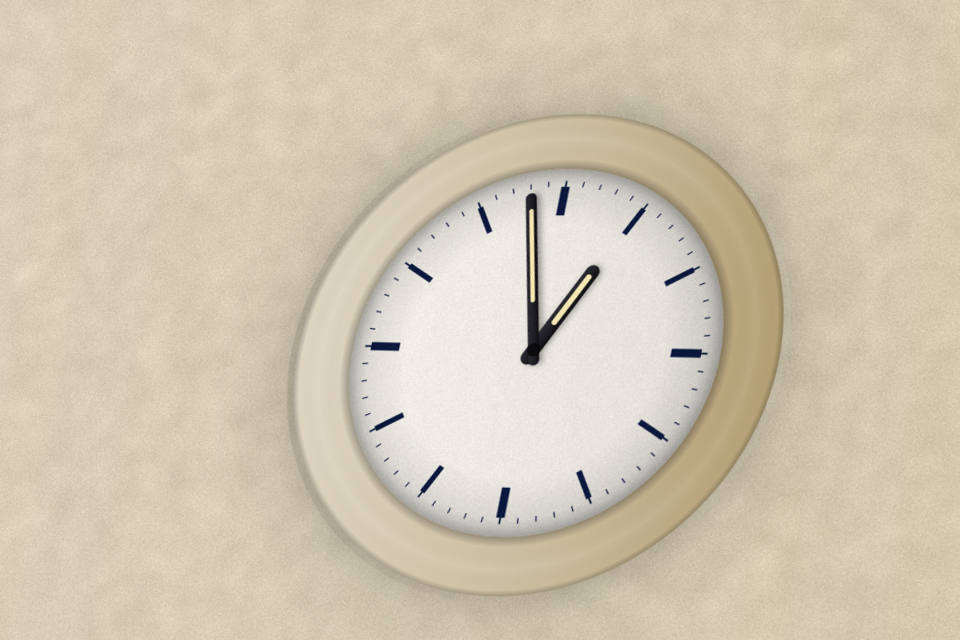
12:58
